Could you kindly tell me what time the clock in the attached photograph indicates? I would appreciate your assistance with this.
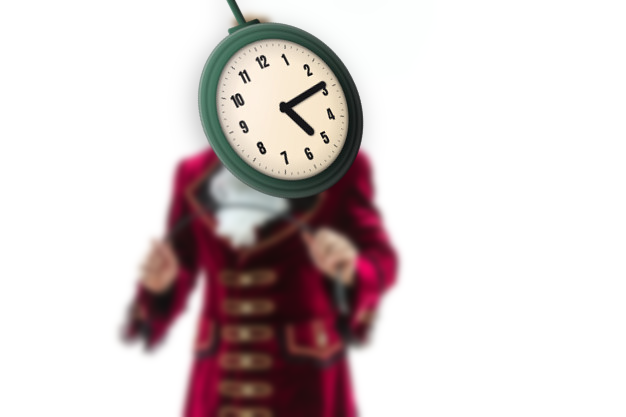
5:14
